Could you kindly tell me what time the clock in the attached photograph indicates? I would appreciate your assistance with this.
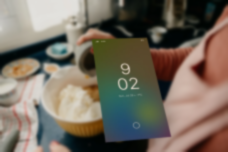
9:02
